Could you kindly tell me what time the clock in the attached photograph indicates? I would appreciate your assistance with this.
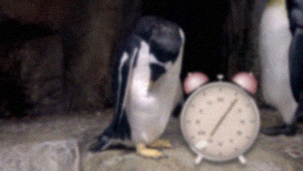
7:06
